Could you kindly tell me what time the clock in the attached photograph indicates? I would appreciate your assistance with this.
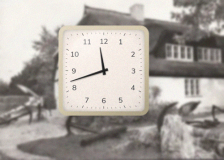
11:42
